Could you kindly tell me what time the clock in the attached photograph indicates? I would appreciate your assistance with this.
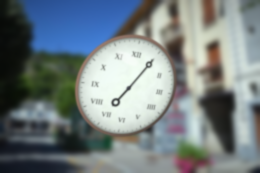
7:05
